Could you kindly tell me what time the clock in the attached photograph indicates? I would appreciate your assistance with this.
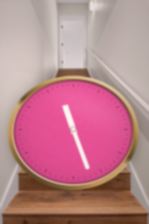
11:27
